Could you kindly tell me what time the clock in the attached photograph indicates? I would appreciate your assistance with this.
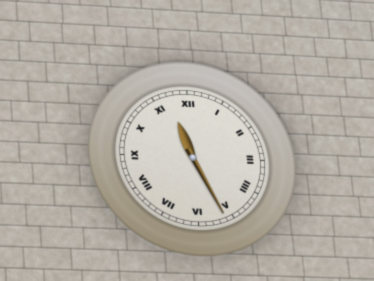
11:26
